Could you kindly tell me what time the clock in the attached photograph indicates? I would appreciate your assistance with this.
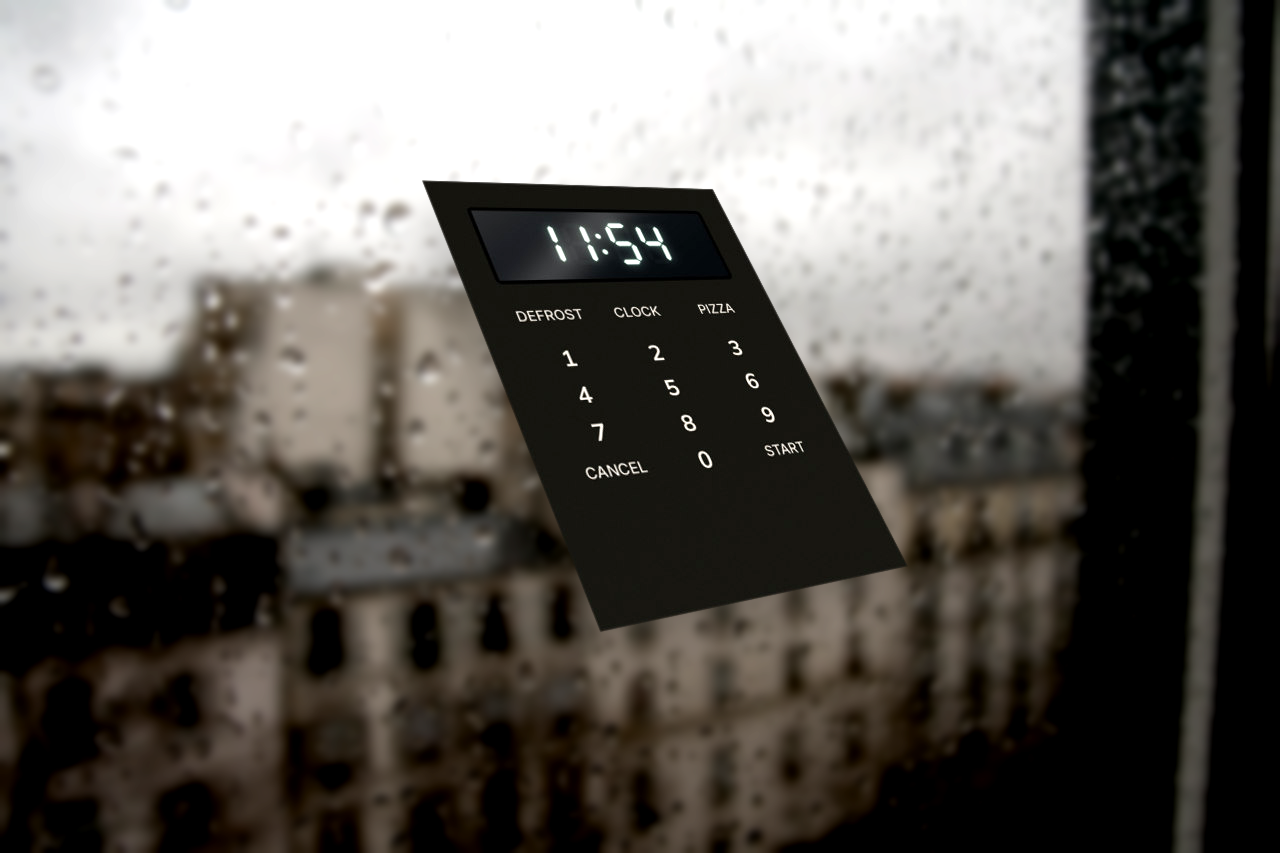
11:54
